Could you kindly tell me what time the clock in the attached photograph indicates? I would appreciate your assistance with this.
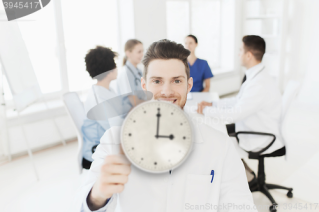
3:00
